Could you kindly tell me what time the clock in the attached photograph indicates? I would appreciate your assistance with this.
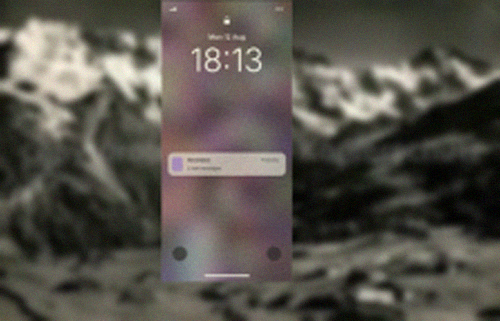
18:13
